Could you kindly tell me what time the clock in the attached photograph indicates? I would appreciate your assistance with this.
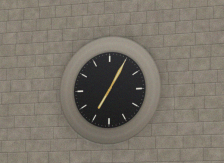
7:05
